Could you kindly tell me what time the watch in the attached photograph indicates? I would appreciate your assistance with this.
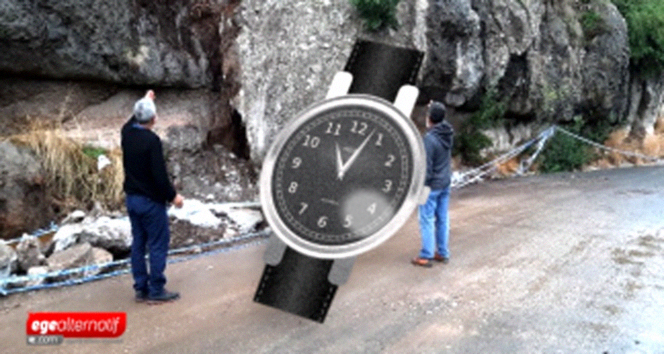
11:03
